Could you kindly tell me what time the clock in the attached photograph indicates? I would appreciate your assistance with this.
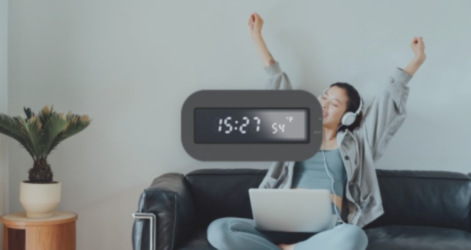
15:27
